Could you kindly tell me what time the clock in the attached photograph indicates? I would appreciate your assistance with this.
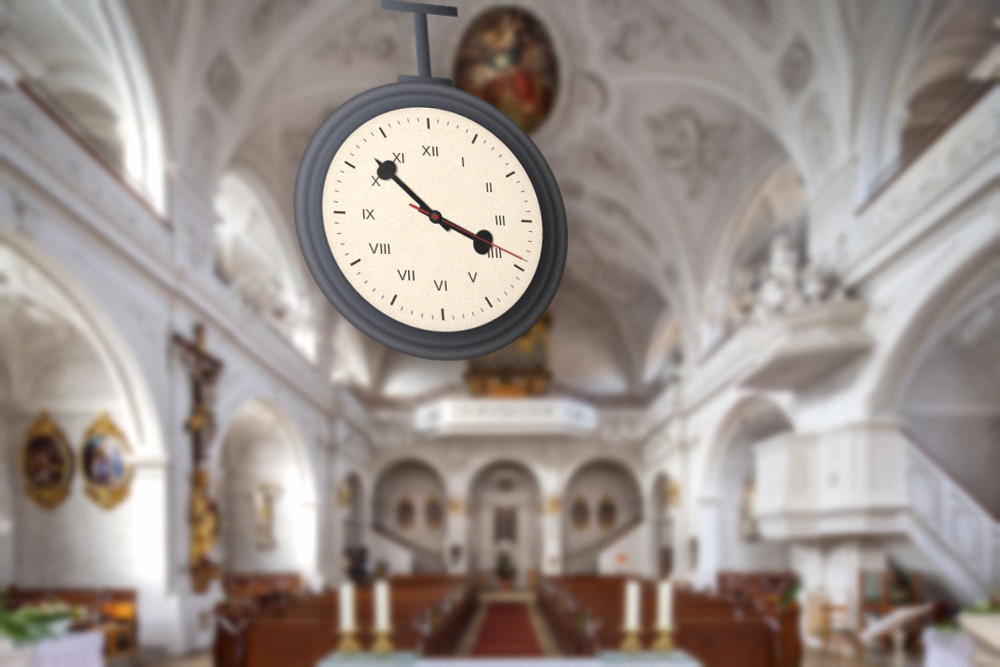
3:52:19
